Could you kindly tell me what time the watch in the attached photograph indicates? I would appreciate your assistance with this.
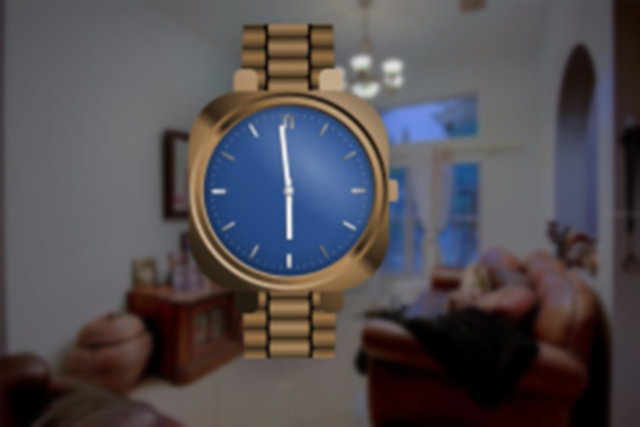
5:59
